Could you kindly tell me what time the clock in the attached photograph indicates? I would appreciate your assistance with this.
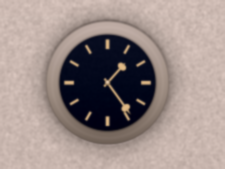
1:24
